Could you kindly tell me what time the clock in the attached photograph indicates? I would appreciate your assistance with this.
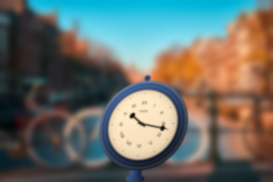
10:17
